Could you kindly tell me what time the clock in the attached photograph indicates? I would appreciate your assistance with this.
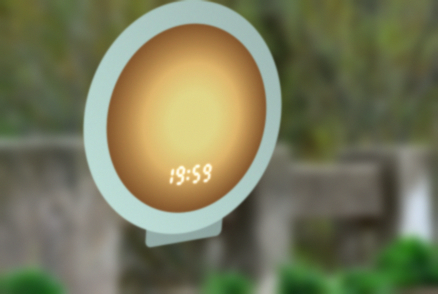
19:59
